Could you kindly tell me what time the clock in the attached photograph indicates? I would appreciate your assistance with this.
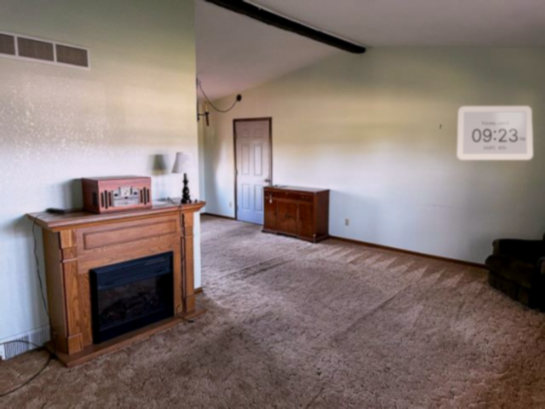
9:23
